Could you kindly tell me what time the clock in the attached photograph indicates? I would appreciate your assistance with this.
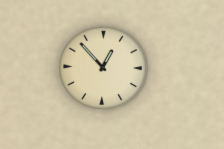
12:53
